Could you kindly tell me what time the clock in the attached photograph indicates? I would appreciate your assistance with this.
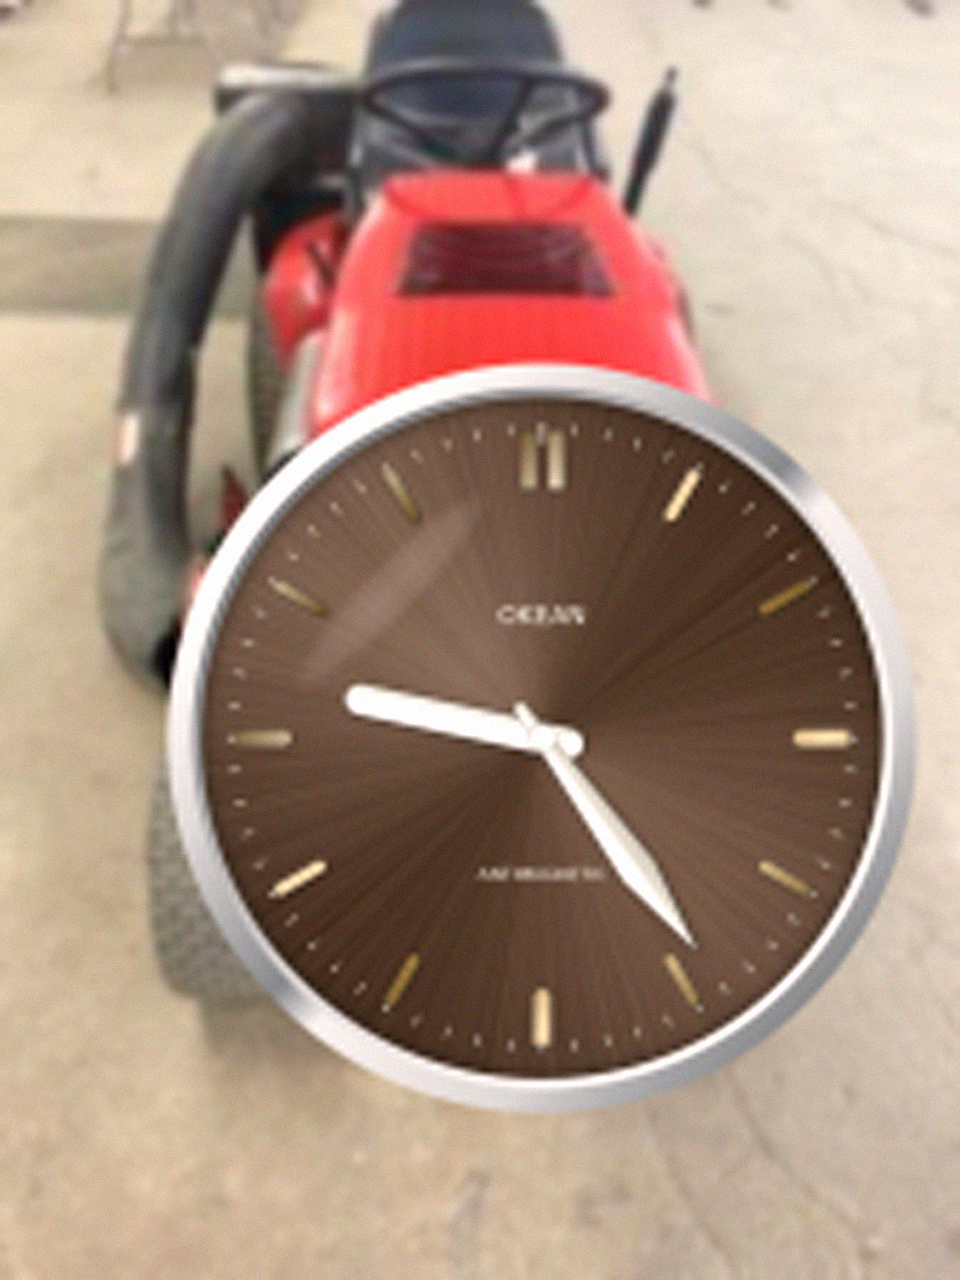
9:24
